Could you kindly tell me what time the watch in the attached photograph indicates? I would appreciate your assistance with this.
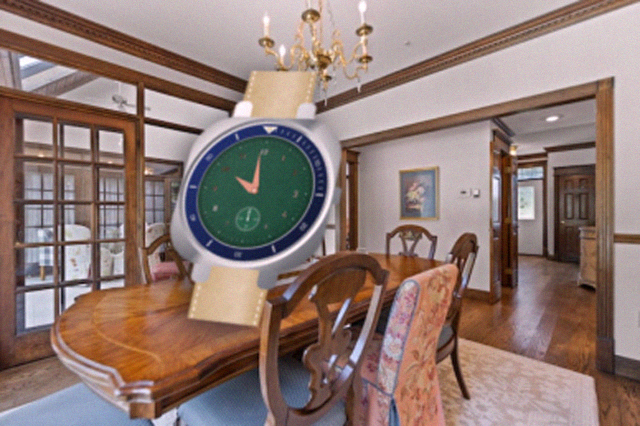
9:59
